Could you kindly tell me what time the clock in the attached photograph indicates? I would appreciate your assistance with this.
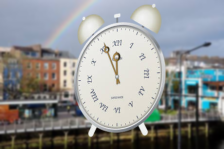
11:56
